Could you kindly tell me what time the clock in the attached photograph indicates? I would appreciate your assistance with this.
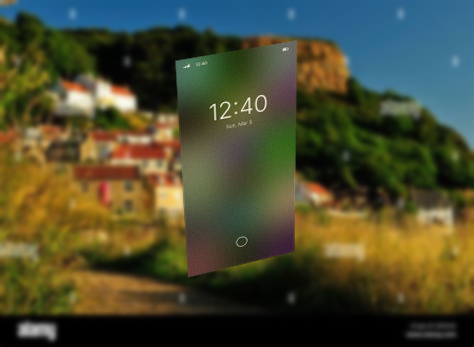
12:40
